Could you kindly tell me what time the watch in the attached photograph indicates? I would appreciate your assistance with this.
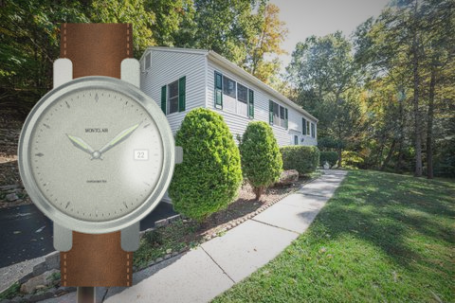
10:09
